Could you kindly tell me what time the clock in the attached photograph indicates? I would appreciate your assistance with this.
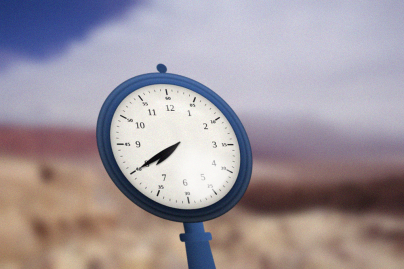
7:40
